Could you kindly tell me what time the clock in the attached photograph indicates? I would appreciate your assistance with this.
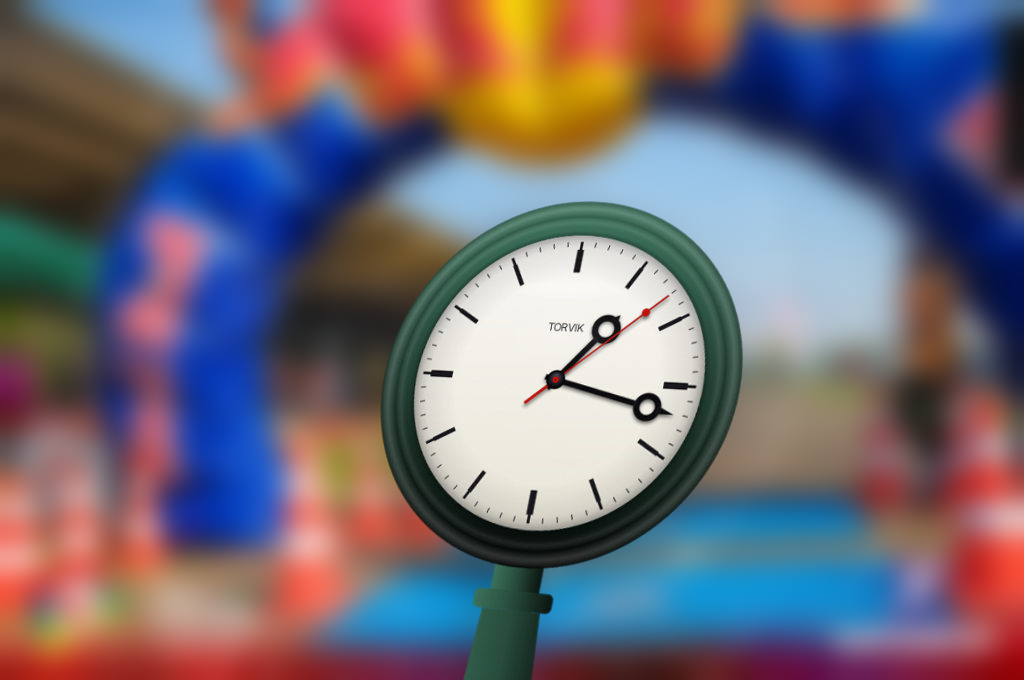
1:17:08
